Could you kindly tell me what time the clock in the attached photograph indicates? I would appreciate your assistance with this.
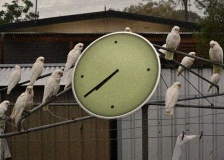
7:39
